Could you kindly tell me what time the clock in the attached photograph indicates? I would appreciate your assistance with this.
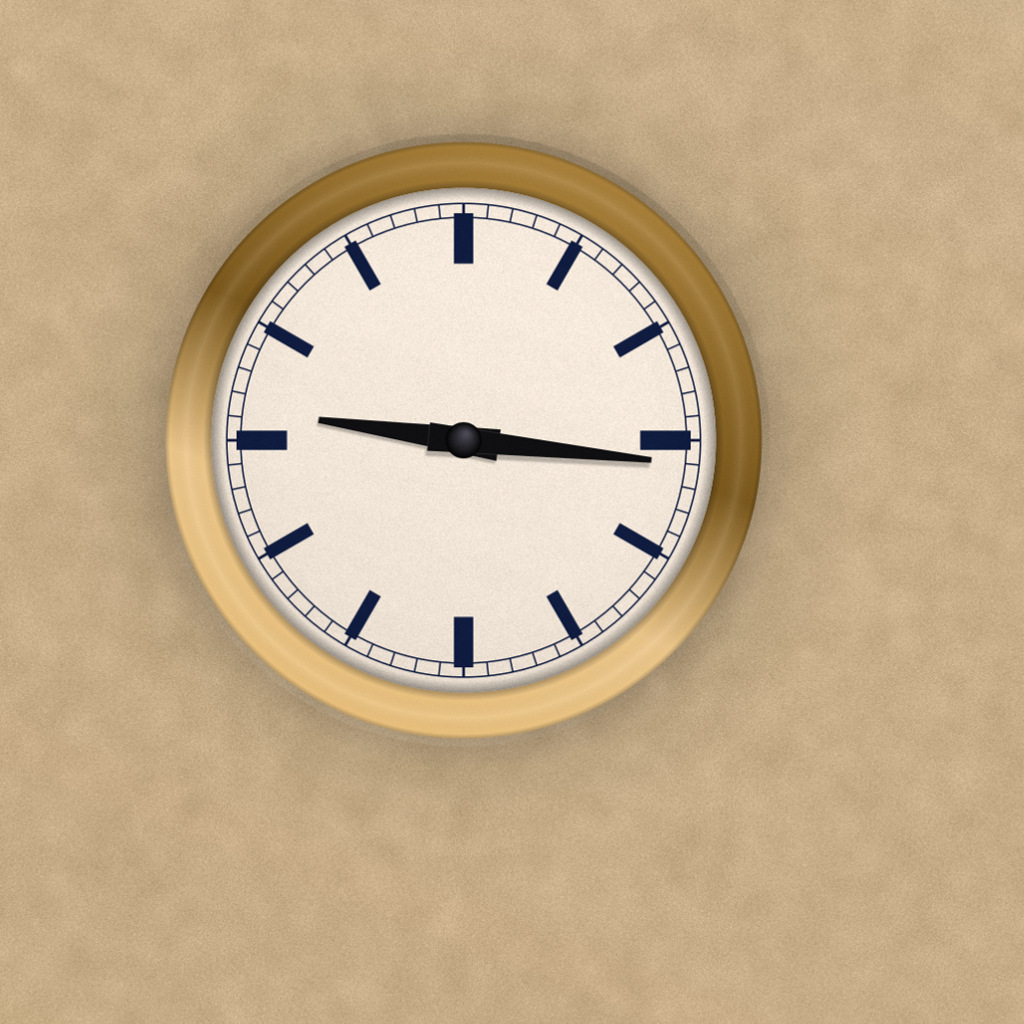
9:16
